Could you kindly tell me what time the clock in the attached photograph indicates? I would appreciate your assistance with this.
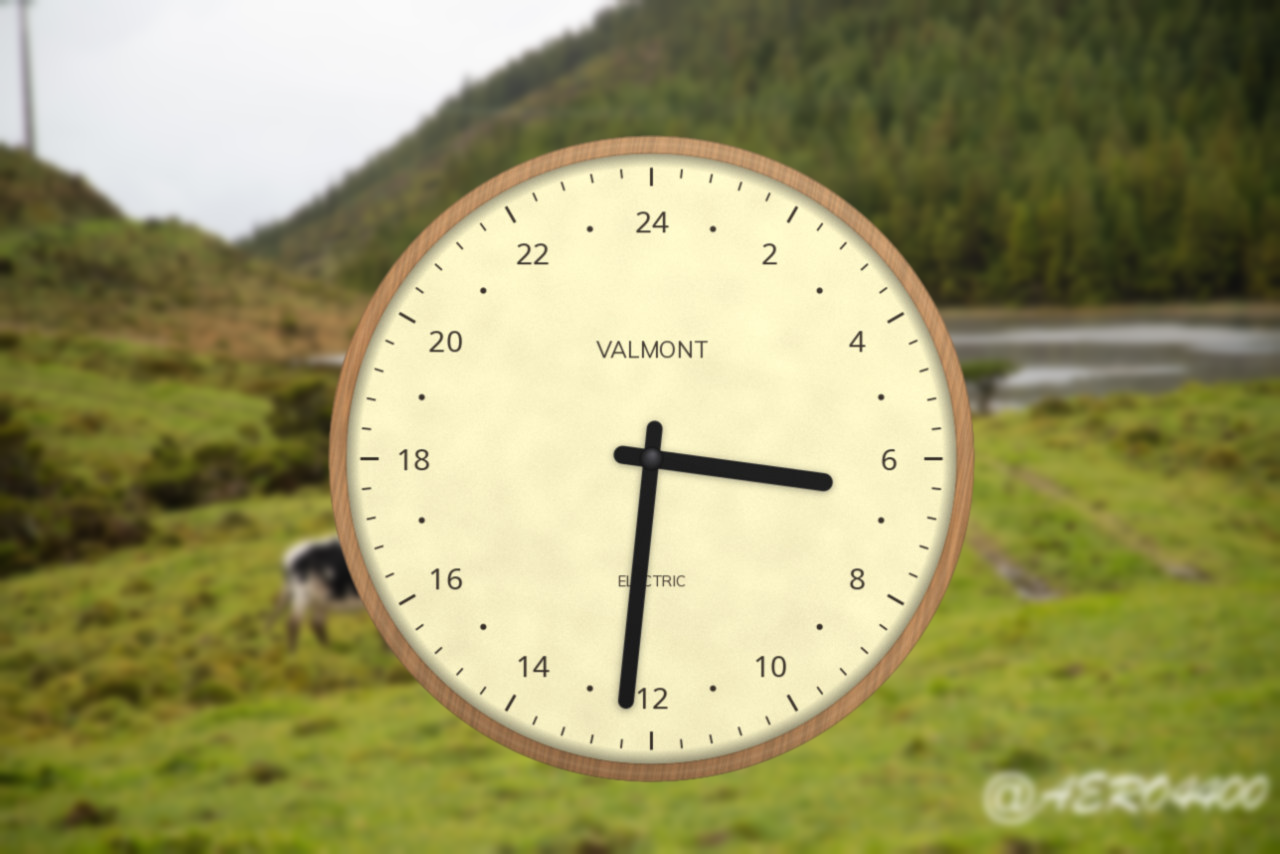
6:31
